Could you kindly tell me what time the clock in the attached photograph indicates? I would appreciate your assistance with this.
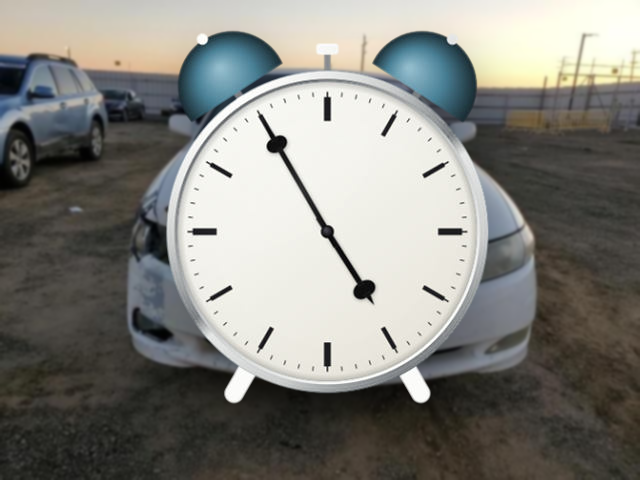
4:55
